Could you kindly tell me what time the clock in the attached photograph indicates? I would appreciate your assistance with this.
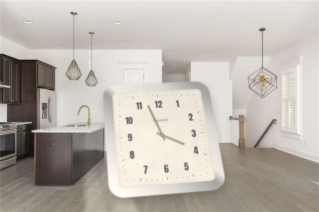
3:57
